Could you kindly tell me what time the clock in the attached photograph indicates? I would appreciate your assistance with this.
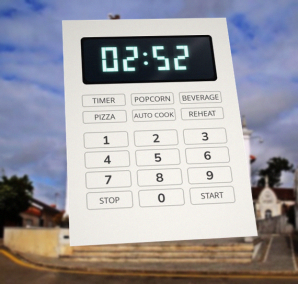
2:52
